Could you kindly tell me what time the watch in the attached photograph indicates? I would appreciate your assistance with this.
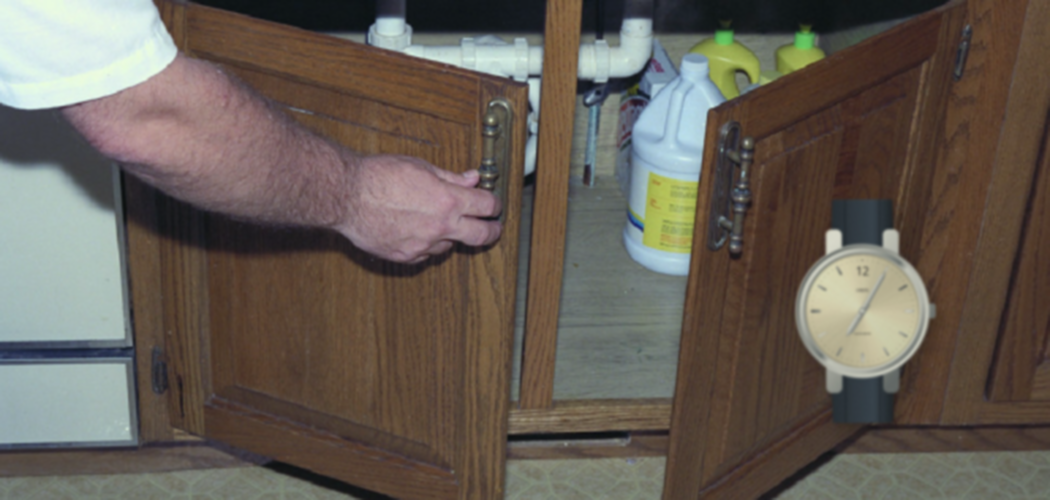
7:05
